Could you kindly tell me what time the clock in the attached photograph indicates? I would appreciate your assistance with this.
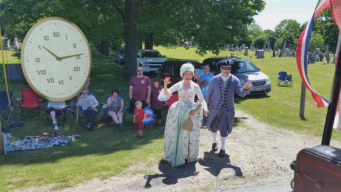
10:14
